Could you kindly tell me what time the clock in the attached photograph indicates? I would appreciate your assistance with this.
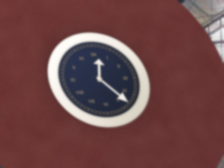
12:23
